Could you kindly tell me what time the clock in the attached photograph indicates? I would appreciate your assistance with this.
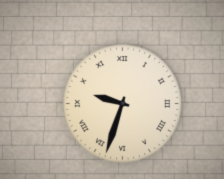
9:33
